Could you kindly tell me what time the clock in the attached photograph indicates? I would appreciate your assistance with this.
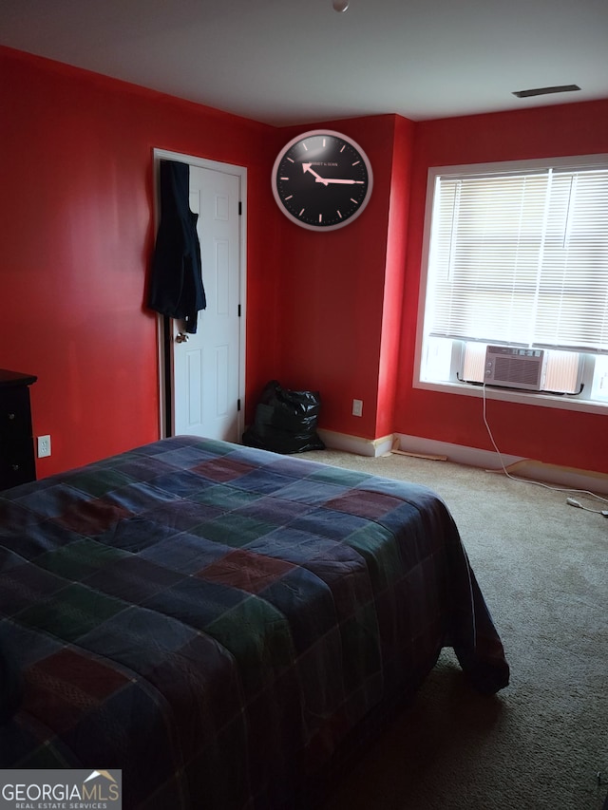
10:15
